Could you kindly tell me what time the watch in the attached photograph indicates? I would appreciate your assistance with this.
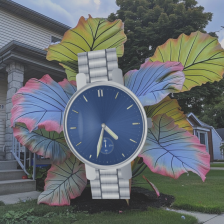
4:33
